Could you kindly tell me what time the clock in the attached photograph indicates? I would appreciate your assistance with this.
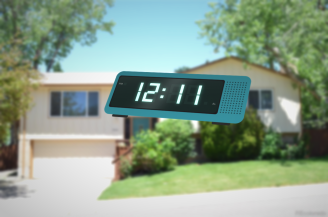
12:11
